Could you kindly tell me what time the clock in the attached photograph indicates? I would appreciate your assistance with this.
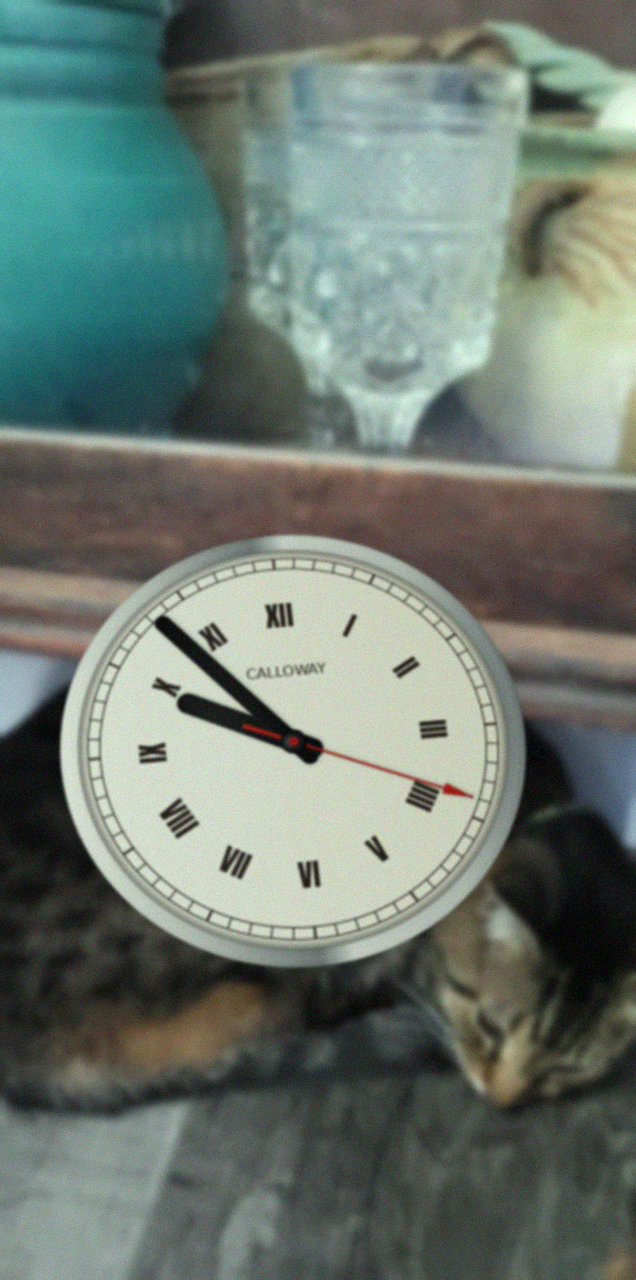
9:53:19
